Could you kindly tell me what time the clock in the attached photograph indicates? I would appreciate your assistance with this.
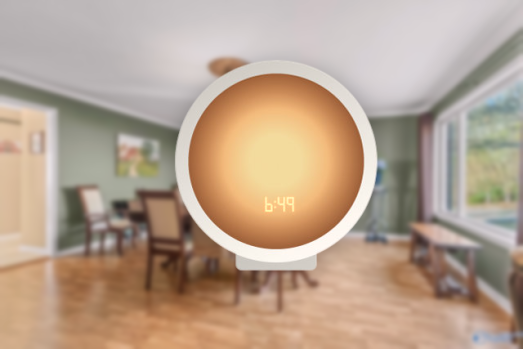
6:49
